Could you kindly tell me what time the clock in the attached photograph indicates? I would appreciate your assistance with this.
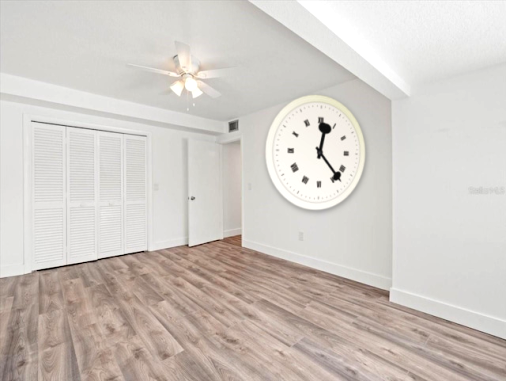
12:23
